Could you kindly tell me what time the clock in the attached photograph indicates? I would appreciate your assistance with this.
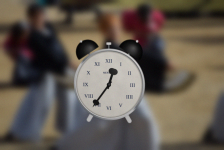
12:36
